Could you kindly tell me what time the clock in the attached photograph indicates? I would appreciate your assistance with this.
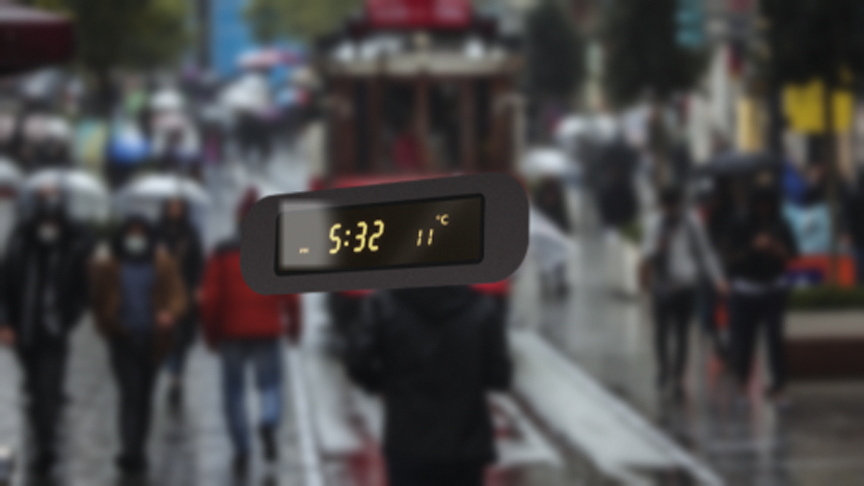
5:32
